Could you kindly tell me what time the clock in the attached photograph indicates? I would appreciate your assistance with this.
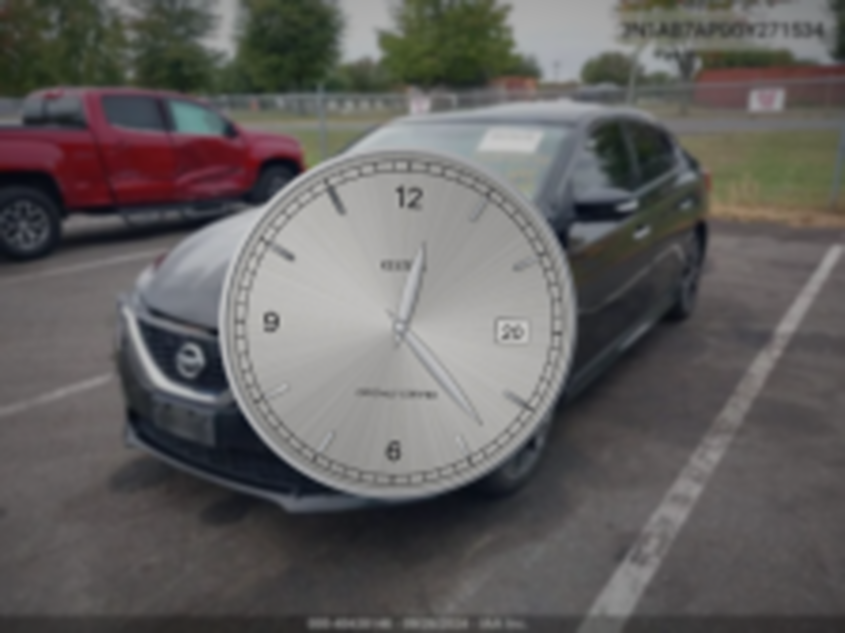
12:23
